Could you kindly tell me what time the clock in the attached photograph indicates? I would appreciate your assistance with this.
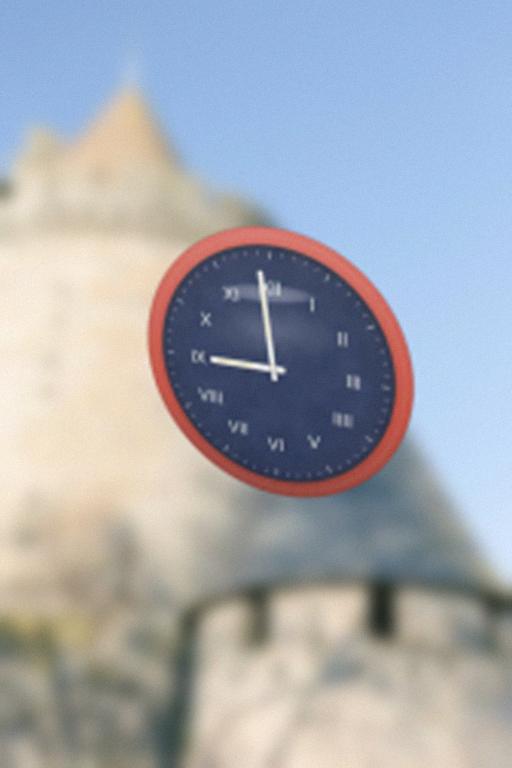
8:59
